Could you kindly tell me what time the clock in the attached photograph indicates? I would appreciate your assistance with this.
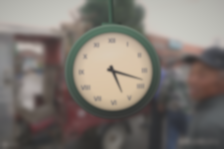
5:18
